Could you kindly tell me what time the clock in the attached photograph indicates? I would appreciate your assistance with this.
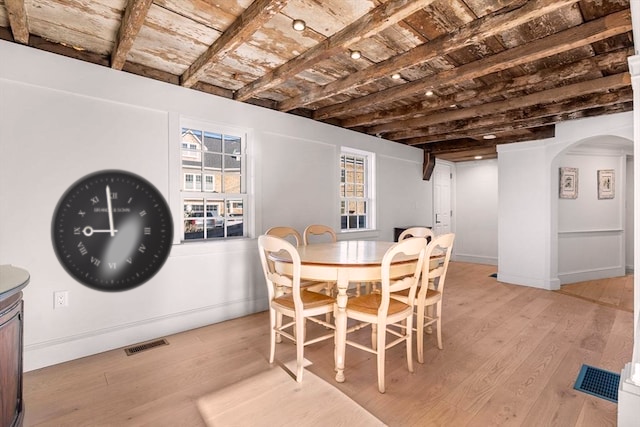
8:59
